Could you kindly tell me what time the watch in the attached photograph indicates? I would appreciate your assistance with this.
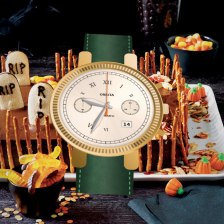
9:34
